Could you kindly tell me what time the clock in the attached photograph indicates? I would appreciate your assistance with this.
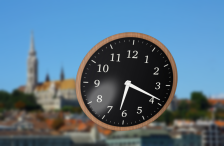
6:19
